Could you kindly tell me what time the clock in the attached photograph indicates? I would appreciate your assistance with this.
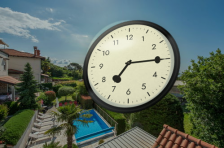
7:15
